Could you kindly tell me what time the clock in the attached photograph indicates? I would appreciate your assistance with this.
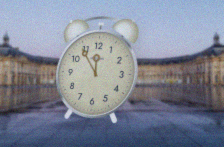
11:54
